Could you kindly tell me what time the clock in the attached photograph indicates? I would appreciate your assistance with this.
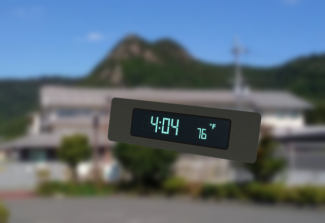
4:04
